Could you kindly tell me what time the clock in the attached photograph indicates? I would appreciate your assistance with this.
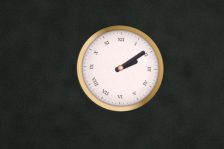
2:09
